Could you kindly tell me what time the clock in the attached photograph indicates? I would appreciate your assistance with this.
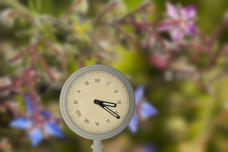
3:21
